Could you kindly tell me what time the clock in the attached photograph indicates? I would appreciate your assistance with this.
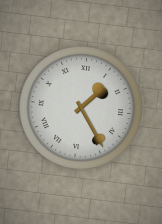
1:24
